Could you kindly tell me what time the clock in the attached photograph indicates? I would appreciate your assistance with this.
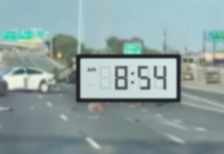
8:54
